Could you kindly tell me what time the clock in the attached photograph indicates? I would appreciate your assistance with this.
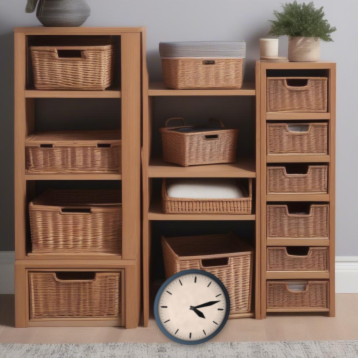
4:12
